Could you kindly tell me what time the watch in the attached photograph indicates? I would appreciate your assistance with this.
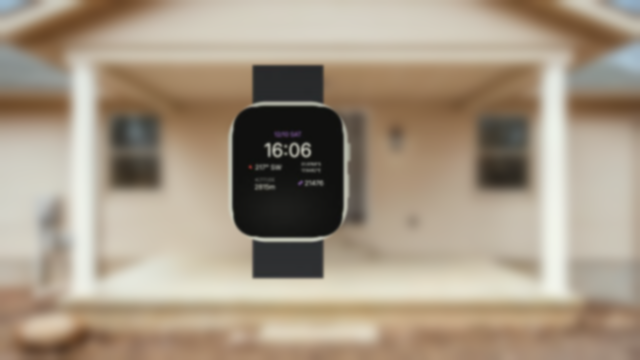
16:06
